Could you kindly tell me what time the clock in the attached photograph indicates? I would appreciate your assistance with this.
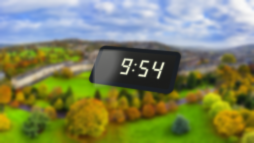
9:54
